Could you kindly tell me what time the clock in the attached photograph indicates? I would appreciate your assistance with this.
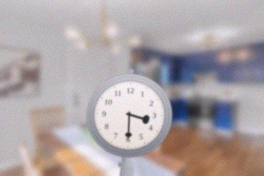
3:30
